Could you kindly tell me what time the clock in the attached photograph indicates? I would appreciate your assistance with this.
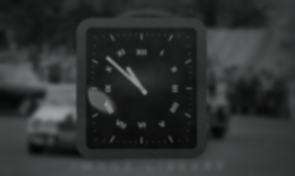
10:52
